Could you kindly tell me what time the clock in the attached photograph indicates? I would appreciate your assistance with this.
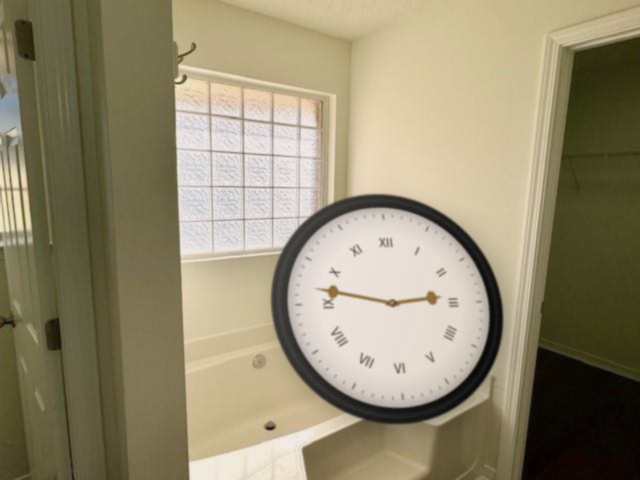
2:47
